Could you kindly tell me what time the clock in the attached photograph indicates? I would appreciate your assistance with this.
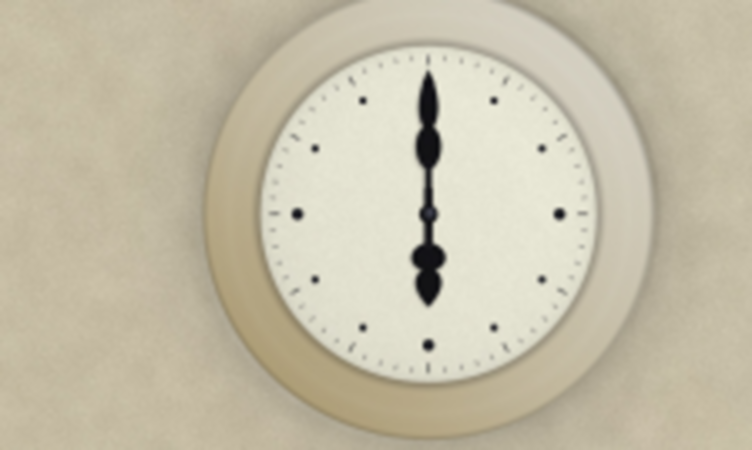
6:00
